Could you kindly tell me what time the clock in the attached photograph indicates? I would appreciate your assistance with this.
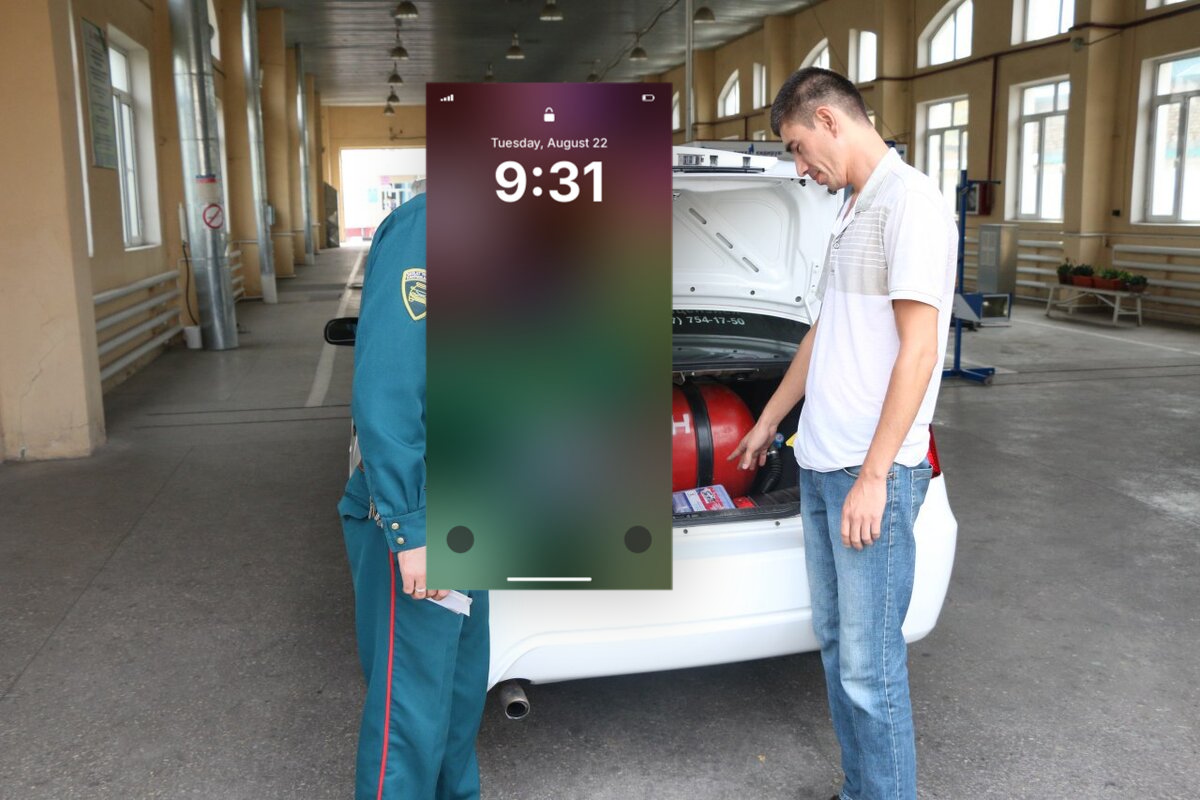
9:31
